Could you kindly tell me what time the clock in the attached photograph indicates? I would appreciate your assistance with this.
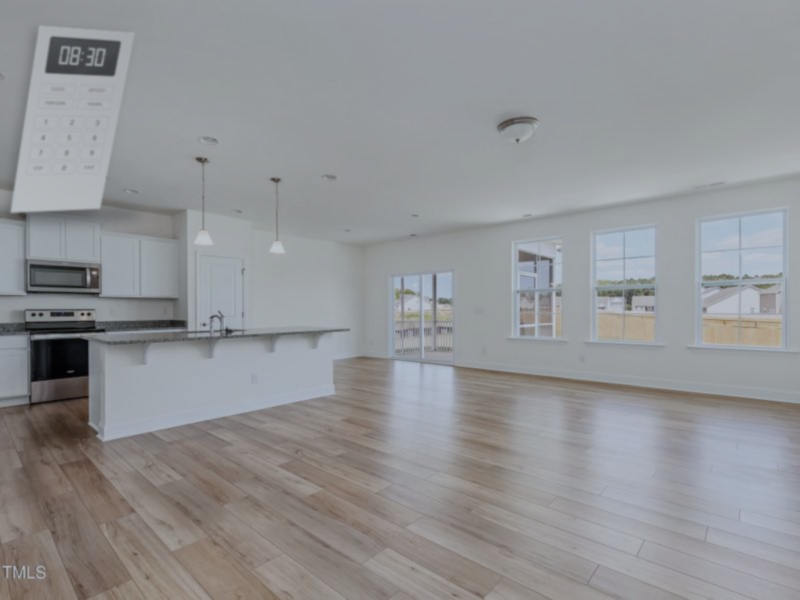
8:30
